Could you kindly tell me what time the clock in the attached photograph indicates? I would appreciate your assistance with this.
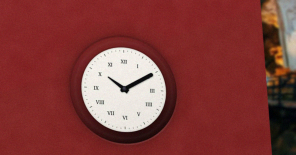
10:10
